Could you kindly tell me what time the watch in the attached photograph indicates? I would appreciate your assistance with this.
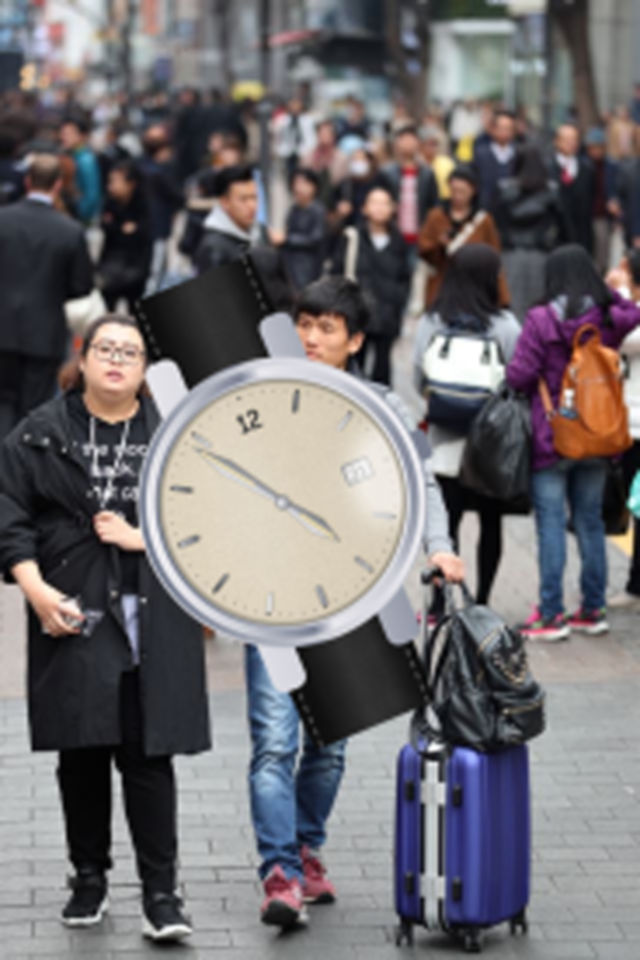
4:54
